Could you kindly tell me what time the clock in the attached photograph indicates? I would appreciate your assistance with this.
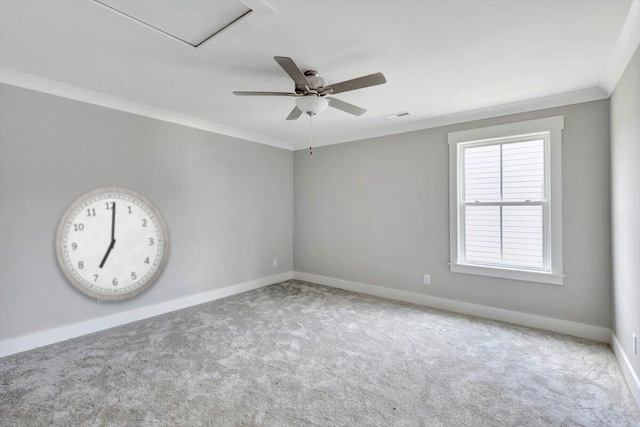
7:01
